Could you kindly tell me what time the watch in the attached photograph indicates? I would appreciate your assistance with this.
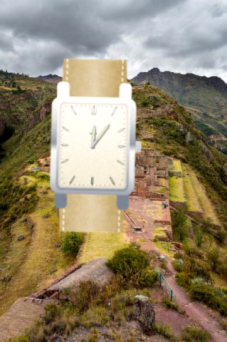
12:06
